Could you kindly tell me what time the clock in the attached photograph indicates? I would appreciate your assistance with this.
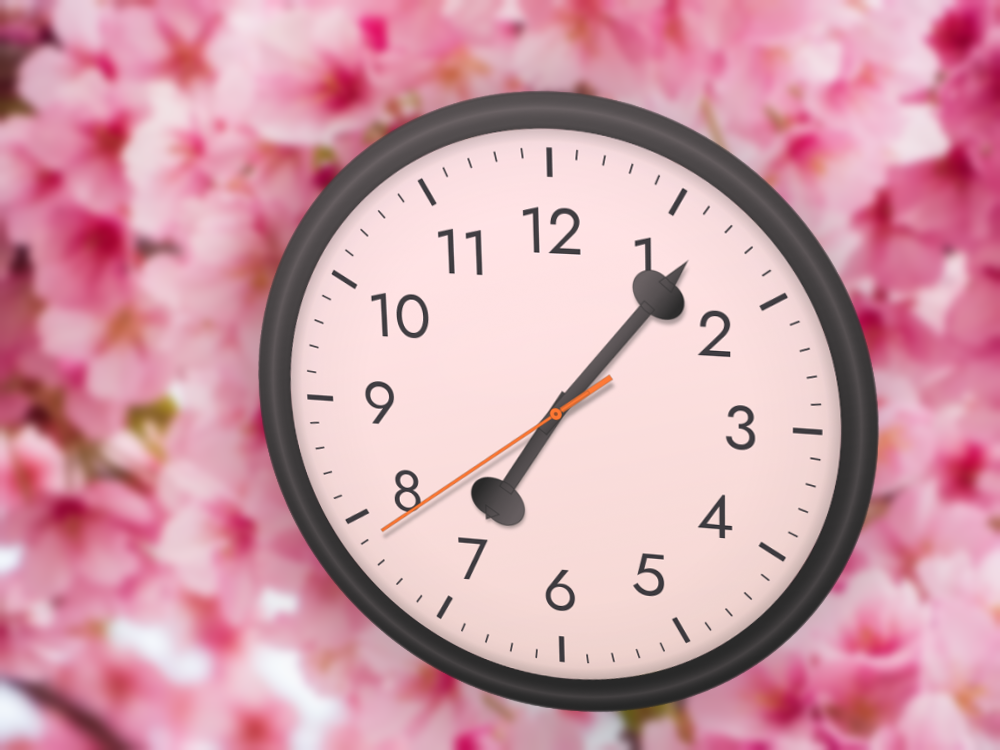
7:06:39
